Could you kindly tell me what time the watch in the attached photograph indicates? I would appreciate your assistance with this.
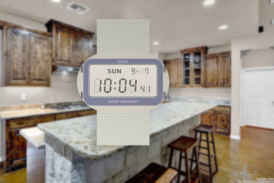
10:04:41
